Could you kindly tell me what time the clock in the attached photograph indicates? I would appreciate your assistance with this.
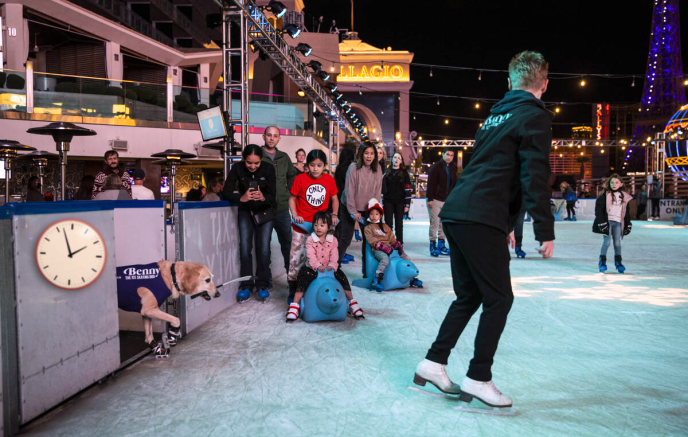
1:57
